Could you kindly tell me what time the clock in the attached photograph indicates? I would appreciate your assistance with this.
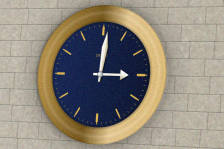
3:01
